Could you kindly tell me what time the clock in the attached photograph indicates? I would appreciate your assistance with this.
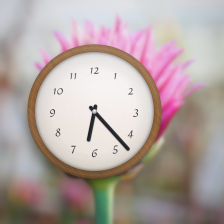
6:23
